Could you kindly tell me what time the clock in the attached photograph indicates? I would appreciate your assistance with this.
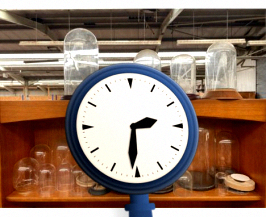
2:31
